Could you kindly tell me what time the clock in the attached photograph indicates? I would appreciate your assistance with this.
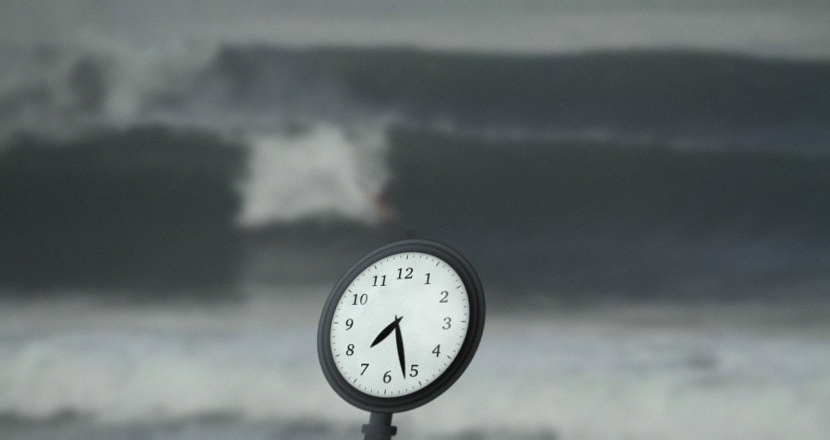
7:27
